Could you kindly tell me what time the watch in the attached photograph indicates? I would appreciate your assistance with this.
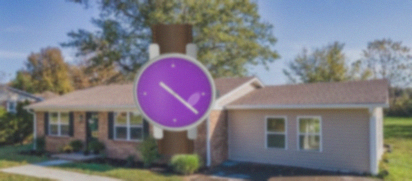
10:22
